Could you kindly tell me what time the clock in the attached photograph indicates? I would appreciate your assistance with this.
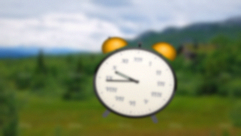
9:44
